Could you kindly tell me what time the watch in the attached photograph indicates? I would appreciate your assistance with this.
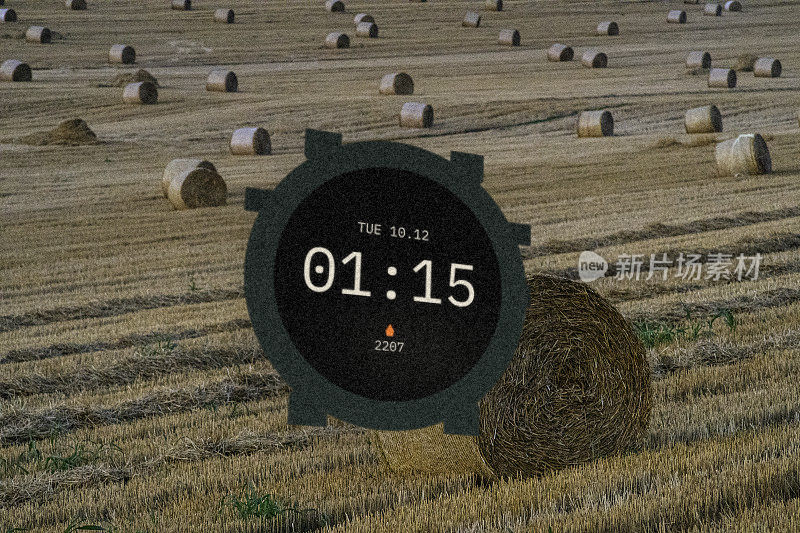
1:15
